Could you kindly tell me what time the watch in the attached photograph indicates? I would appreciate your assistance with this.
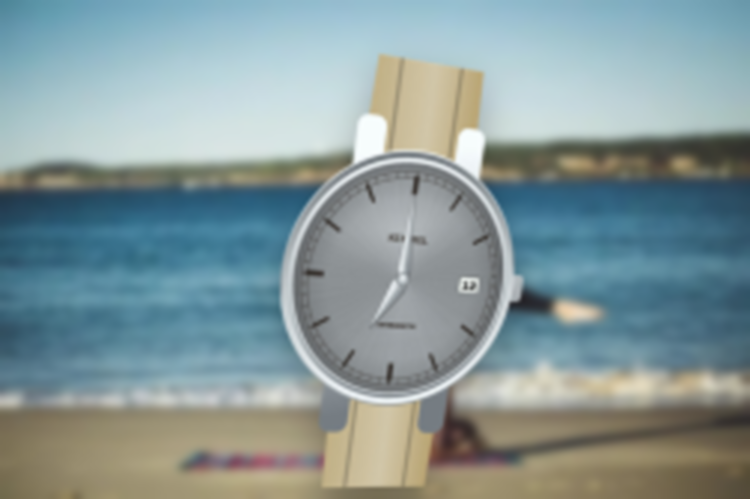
7:00
